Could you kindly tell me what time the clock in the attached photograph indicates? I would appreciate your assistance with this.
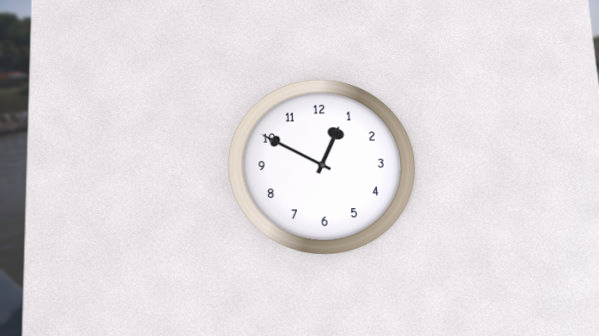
12:50
